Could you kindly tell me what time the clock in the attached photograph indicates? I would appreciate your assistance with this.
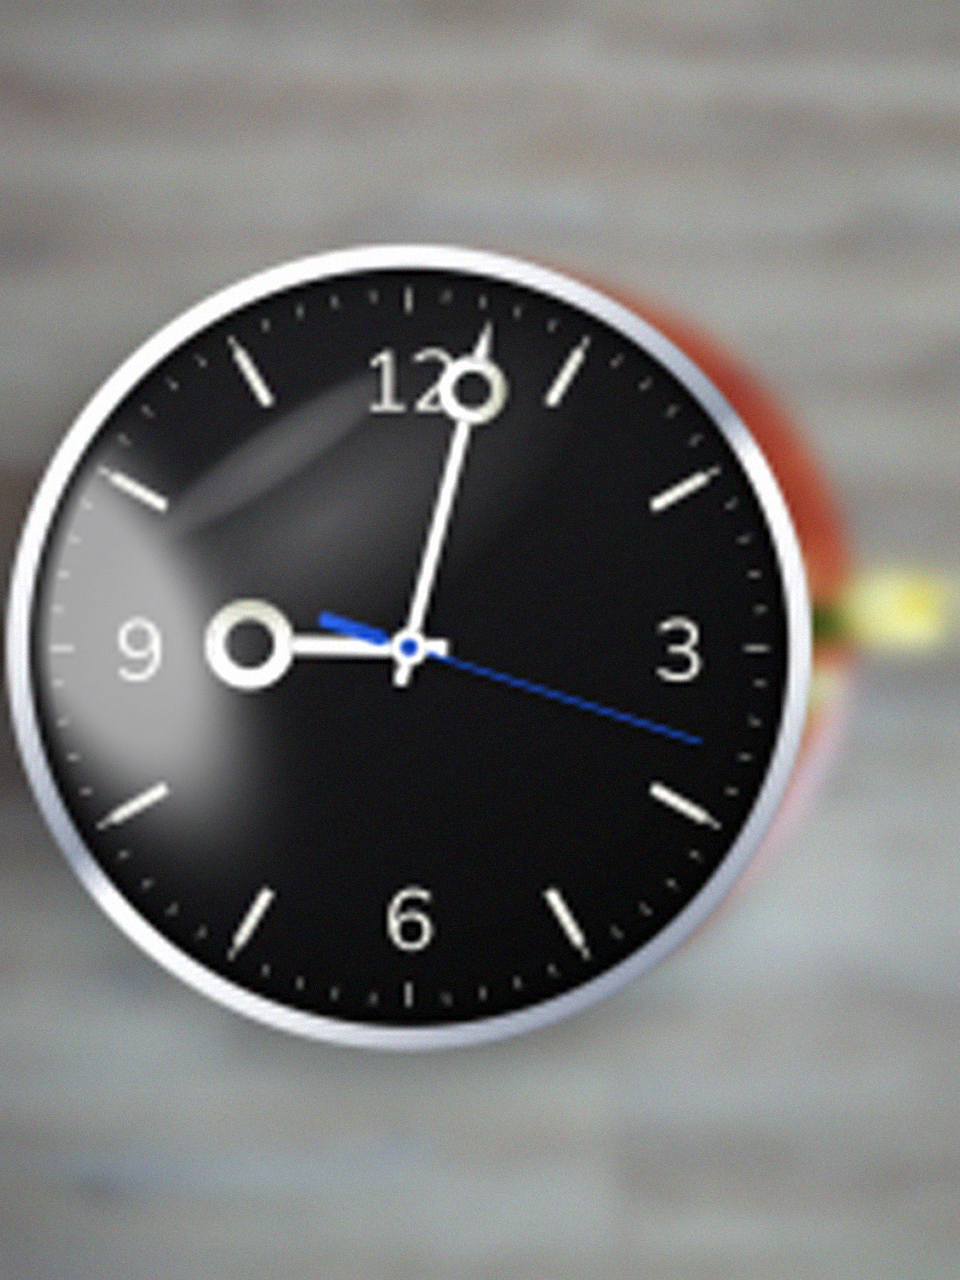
9:02:18
